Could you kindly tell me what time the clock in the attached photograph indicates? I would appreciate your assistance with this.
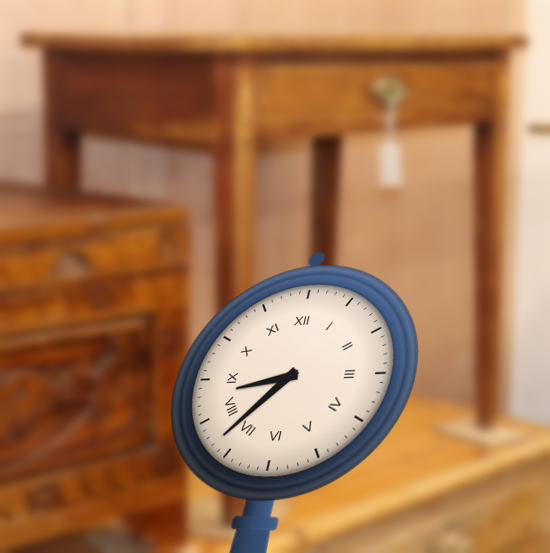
8:37
